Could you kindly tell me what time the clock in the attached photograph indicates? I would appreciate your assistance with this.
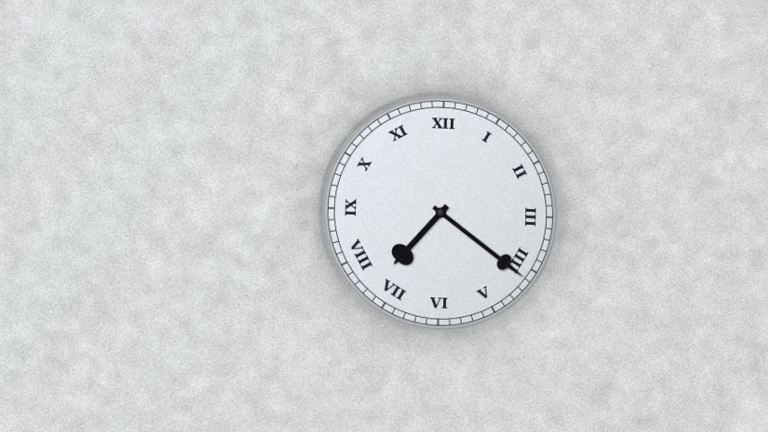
7:21
